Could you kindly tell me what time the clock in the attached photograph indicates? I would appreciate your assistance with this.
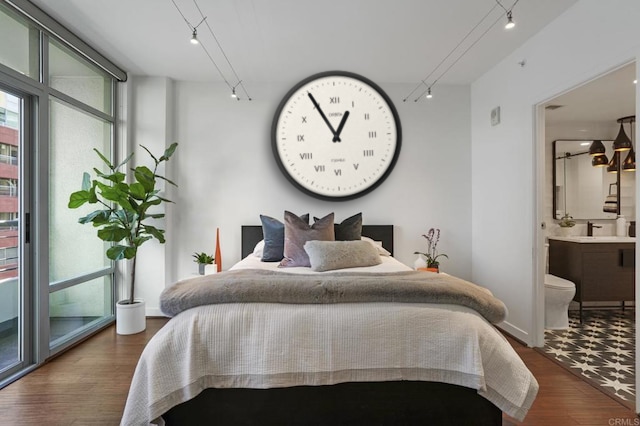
12:55
